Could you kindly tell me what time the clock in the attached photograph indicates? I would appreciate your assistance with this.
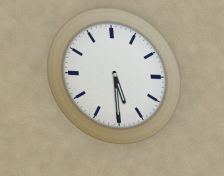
5:30
